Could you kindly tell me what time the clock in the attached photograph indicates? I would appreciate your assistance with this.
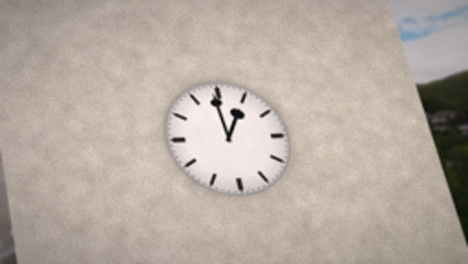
12:59
